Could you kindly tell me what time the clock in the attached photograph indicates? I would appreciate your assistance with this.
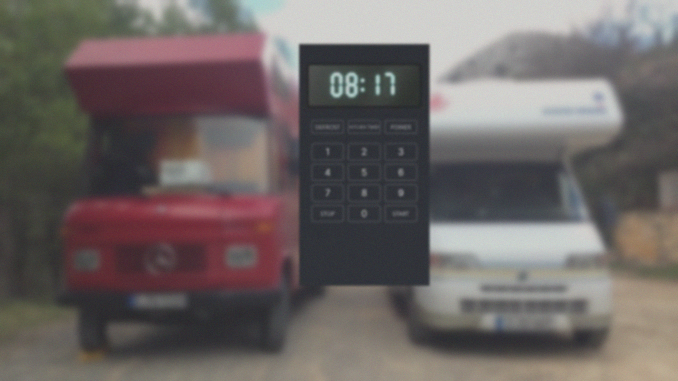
8:17
